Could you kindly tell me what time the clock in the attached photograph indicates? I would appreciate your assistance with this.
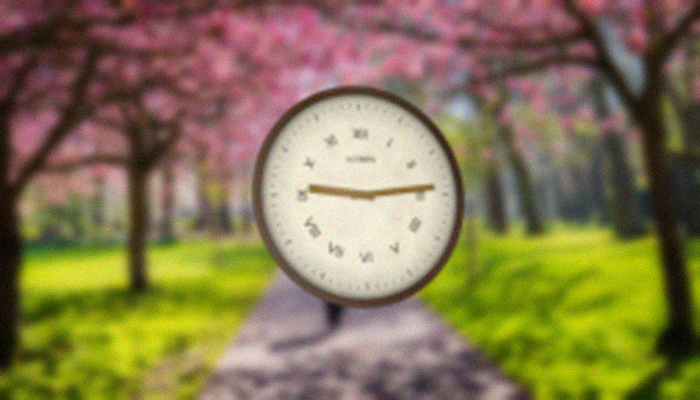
9:14
